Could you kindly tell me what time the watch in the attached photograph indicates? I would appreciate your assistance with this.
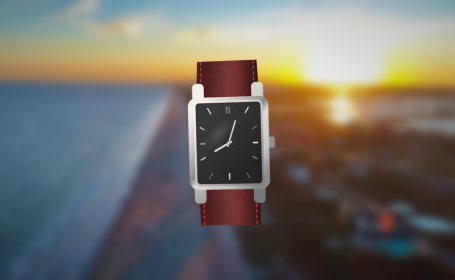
8:03
